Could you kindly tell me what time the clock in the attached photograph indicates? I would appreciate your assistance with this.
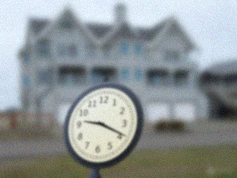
9:19
